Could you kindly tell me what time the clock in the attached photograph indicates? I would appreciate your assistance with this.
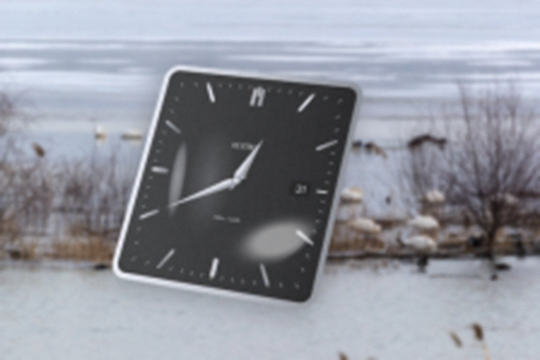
12:40
